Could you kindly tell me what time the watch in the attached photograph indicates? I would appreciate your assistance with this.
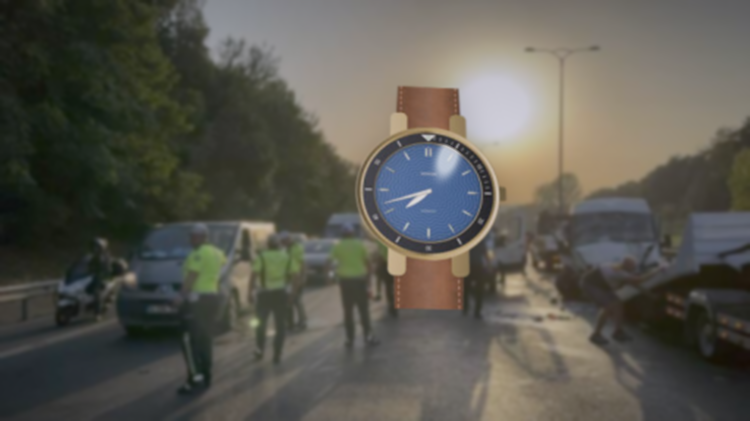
7:42
